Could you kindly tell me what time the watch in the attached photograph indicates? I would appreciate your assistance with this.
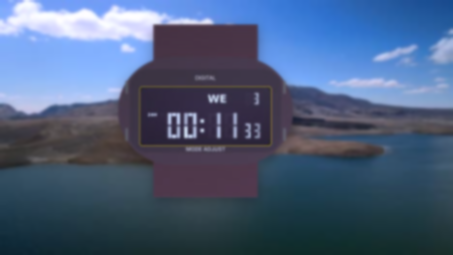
0:11:33
